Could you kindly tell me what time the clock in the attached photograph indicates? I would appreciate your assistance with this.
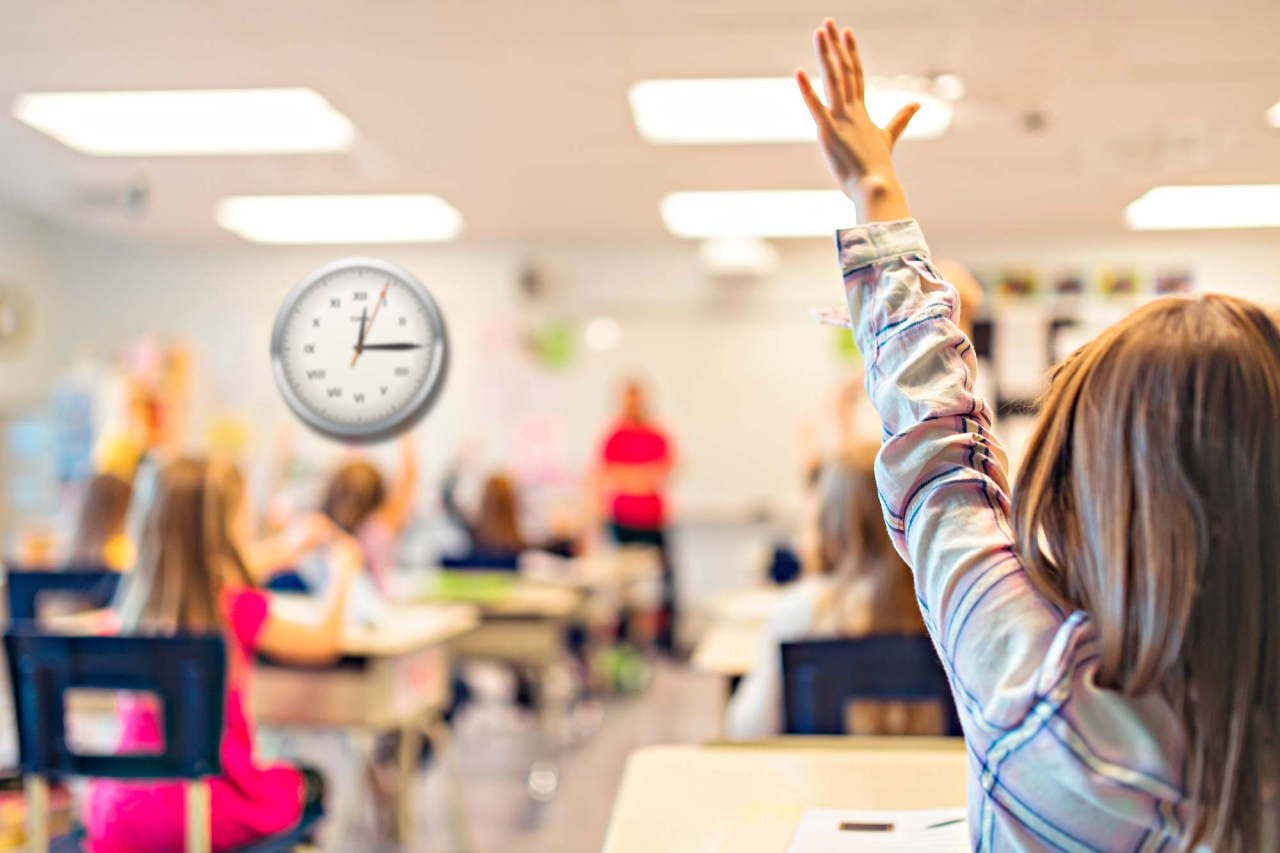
12:15:04
